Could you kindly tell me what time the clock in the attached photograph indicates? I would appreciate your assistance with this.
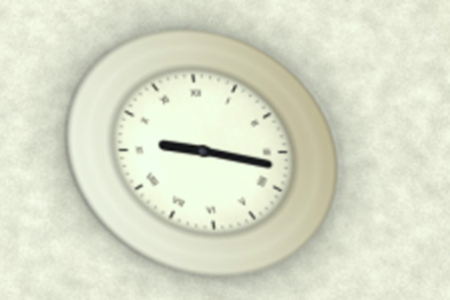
9:17
